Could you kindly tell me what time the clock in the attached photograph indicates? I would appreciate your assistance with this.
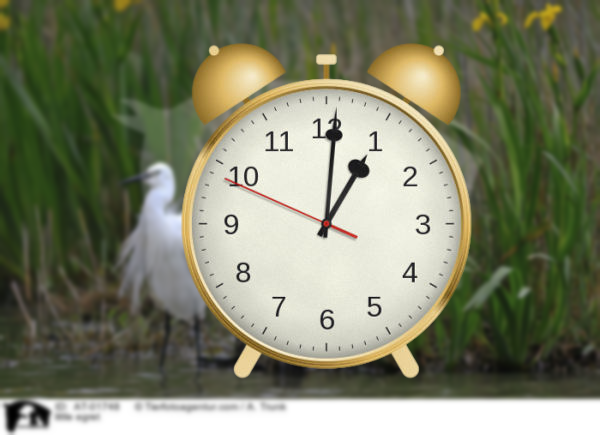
1:00:49
